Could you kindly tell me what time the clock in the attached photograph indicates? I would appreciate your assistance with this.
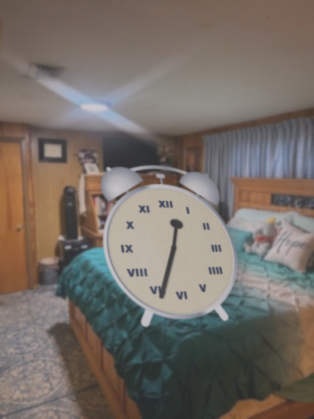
12:34
